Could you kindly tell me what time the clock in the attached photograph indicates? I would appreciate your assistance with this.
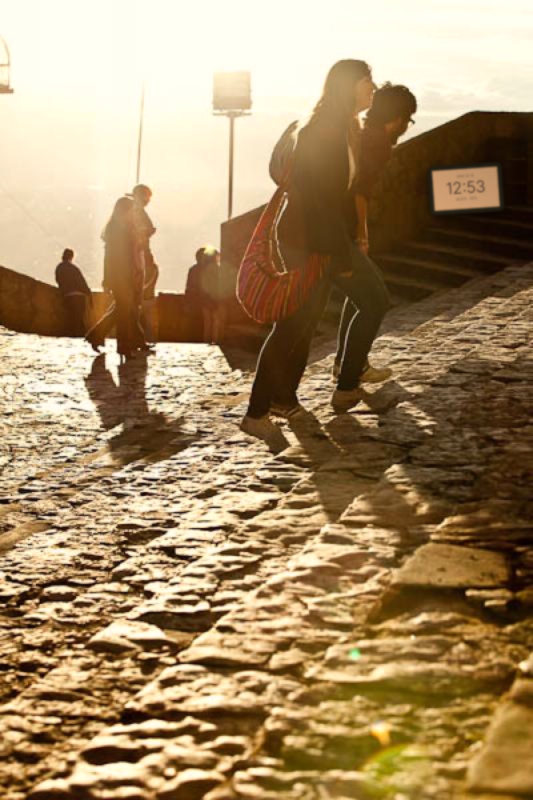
12:53
